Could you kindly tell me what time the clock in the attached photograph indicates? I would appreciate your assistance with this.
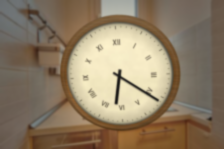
6:21
